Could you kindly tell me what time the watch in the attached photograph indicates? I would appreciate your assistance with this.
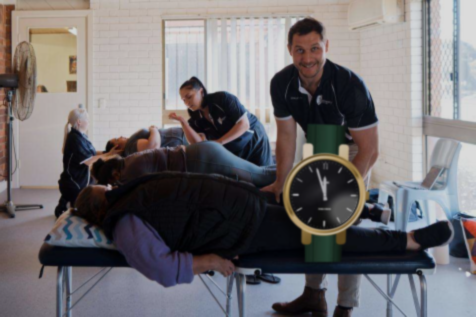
11:57
